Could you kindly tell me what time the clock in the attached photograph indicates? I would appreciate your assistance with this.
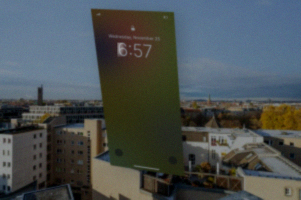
6:57
